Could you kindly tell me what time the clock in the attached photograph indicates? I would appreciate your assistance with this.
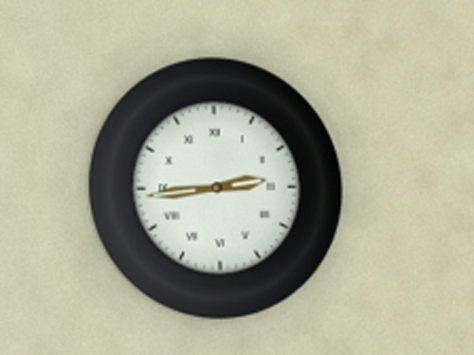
2:44
